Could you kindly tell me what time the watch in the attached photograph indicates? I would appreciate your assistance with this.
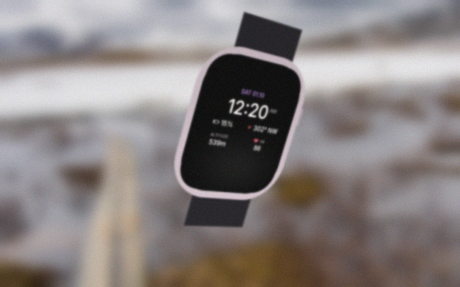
12:20
